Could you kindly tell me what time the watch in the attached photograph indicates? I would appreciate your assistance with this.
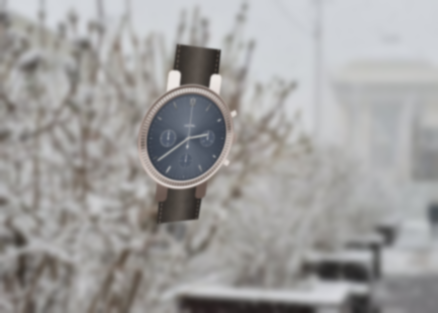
2:39
